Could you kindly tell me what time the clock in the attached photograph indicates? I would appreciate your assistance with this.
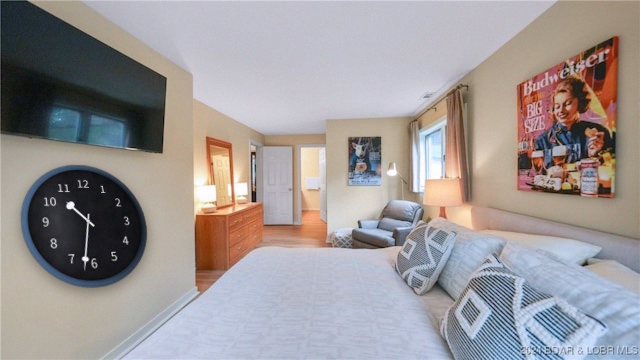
10:32
